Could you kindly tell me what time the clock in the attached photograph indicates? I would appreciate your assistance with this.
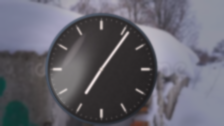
7:06
